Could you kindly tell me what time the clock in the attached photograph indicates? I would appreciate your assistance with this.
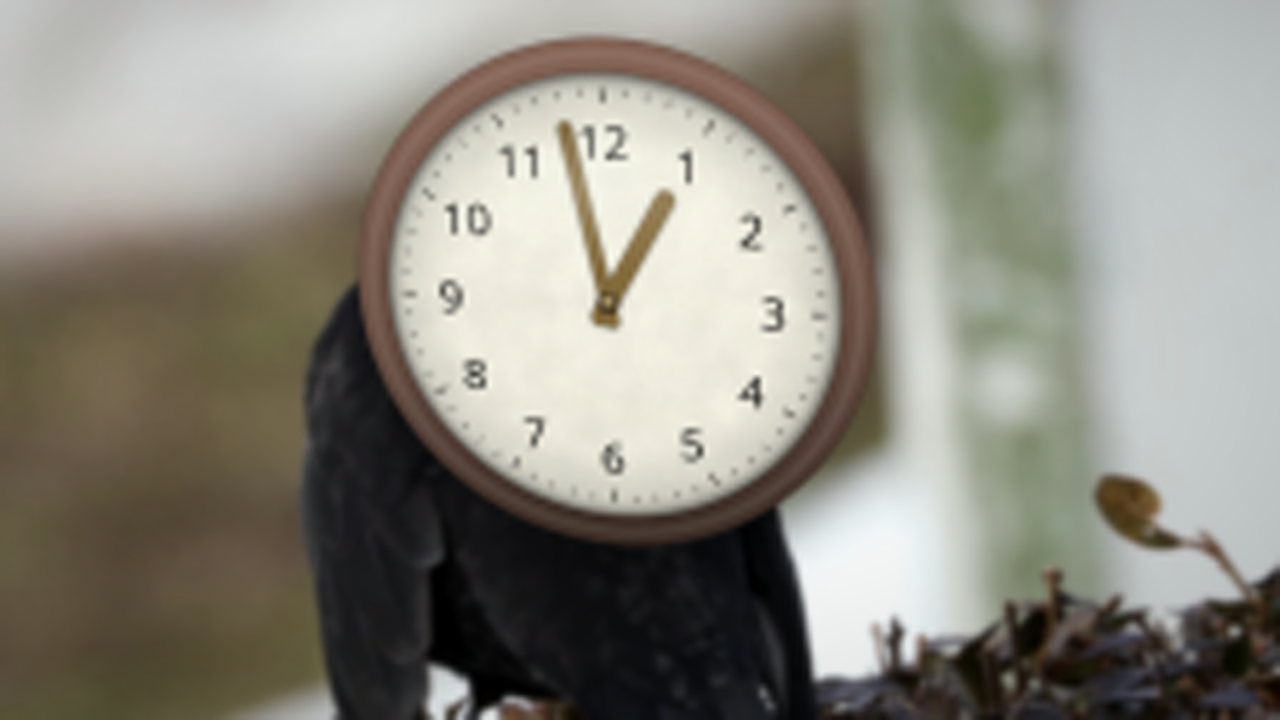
12:58
